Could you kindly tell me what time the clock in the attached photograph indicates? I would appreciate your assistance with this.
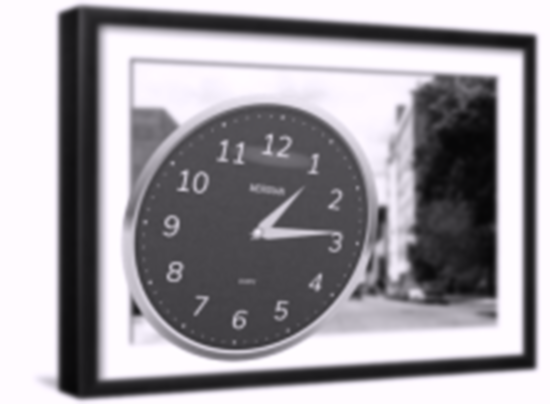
1:14
